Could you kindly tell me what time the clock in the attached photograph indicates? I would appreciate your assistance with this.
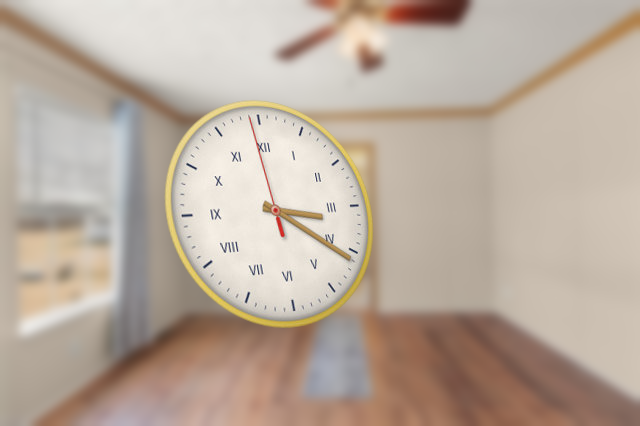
3:20:59
